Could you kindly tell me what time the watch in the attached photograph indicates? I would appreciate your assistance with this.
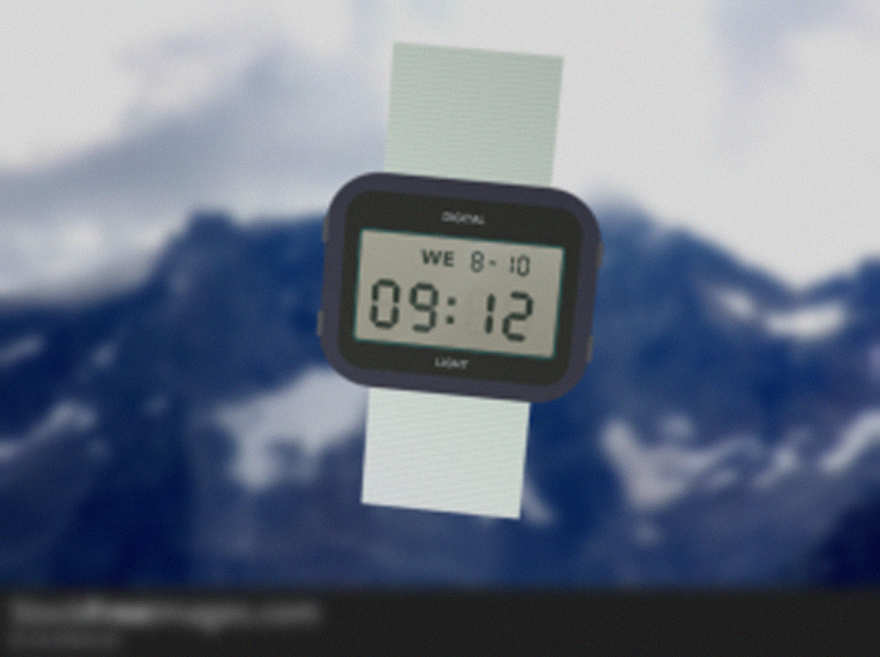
9:12
